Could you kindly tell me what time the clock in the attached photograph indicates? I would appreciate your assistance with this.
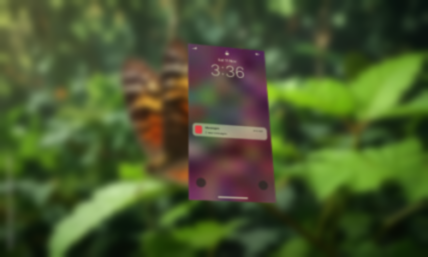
3:36
